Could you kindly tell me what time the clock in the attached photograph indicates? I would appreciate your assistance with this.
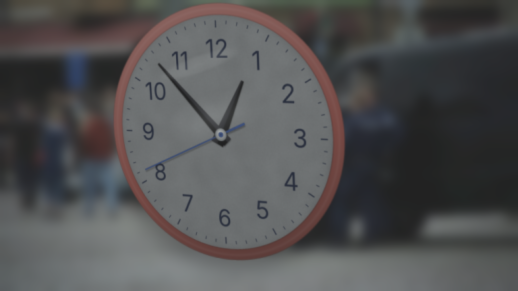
12:52:41
